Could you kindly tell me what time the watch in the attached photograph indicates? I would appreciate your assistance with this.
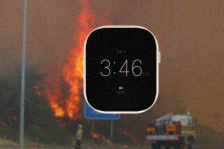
3:46
